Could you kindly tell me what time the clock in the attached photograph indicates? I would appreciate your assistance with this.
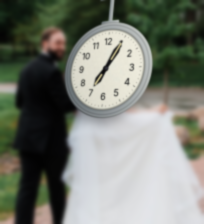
7:05
